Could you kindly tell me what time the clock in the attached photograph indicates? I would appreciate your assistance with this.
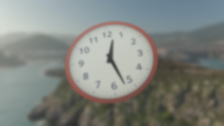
12:27
